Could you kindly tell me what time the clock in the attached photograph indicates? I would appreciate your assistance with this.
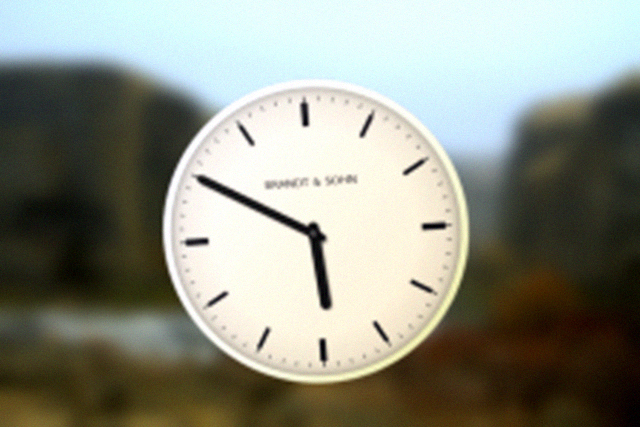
5:50
